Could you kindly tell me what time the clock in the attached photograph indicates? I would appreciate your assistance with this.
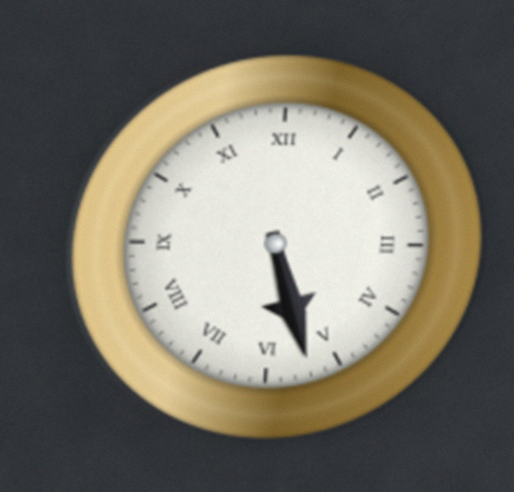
5:27
